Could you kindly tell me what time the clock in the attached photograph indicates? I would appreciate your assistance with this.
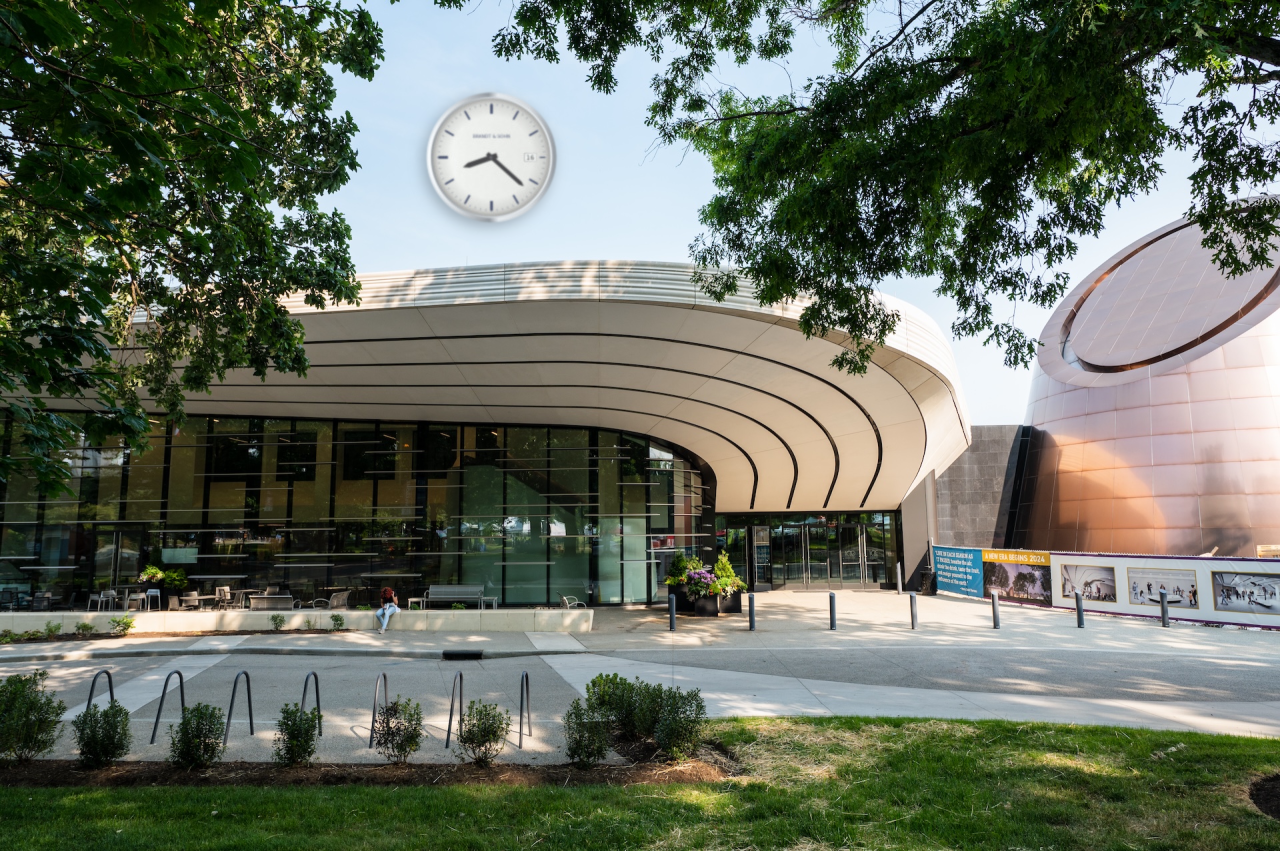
8:22
